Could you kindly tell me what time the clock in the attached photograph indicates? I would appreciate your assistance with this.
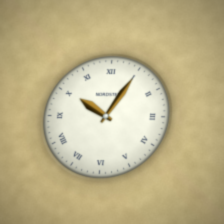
10:05
